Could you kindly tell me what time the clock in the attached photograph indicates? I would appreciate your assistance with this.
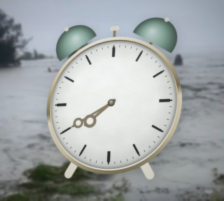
7:40
